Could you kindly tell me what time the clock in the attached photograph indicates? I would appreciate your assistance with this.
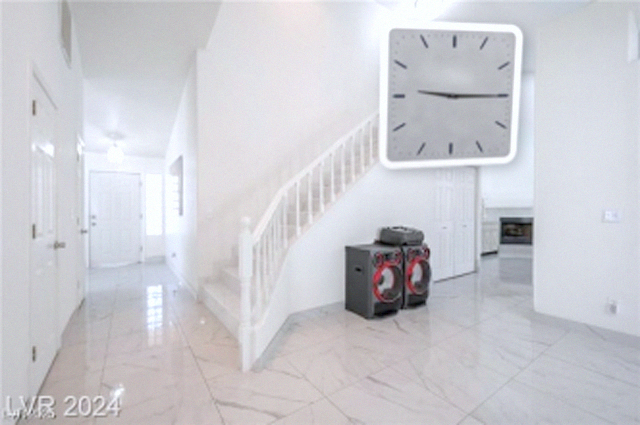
9:15
